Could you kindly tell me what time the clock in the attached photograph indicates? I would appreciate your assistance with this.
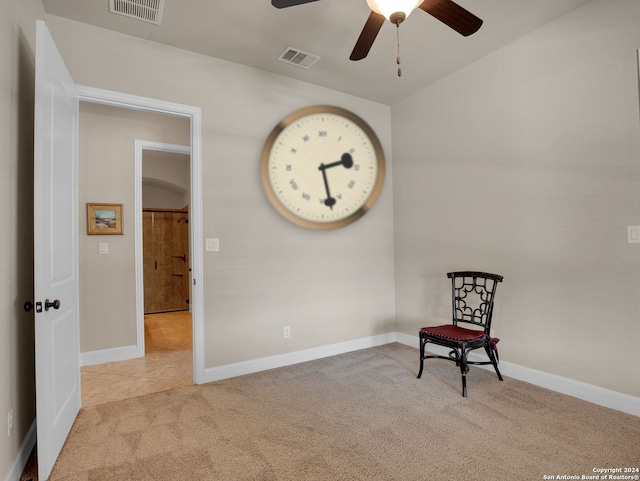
2:28
